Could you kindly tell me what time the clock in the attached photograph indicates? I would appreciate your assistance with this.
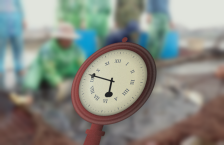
5:47
